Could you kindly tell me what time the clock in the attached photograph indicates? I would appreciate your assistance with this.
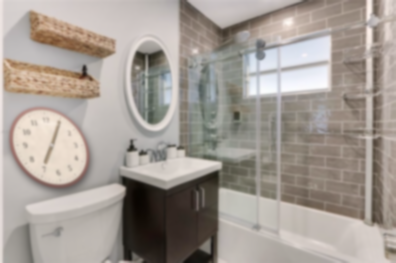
7:05
